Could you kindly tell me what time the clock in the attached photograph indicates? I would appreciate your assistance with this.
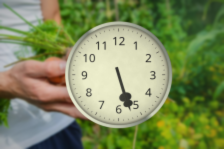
5:27
